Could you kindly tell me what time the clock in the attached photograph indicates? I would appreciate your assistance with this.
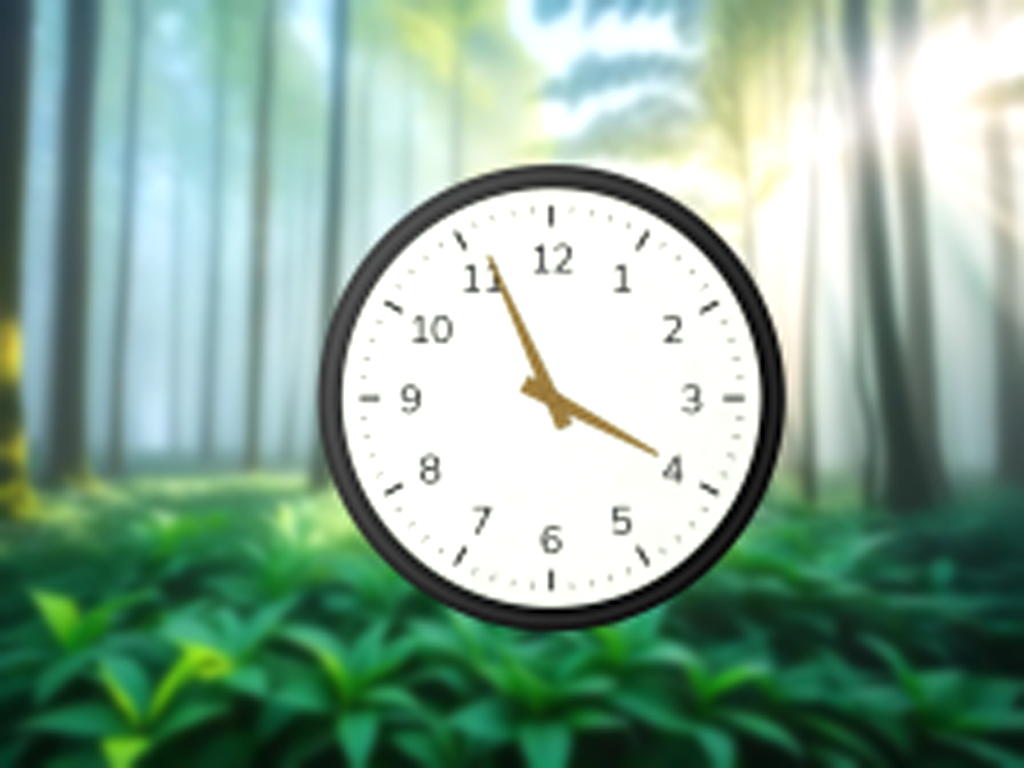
3:56
